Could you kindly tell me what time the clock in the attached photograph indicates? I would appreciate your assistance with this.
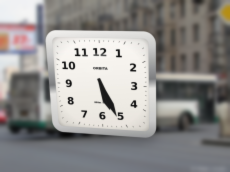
5:26
